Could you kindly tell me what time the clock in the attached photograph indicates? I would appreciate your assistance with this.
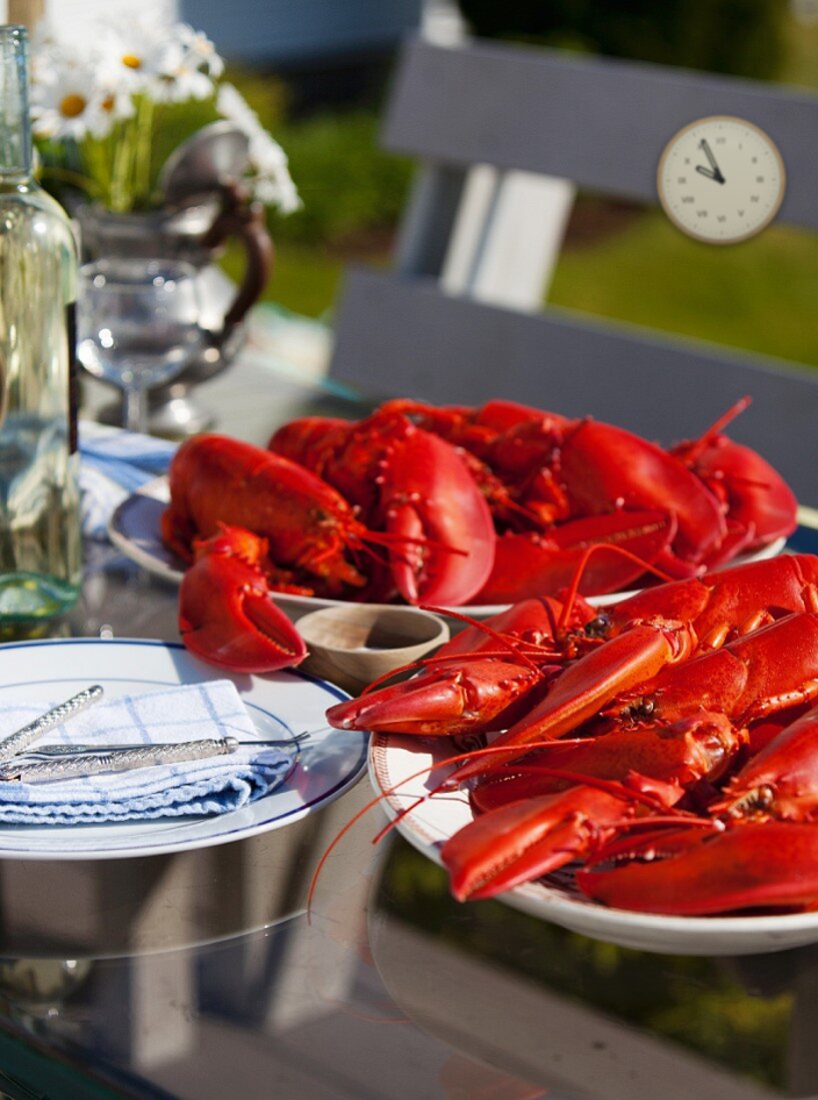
9:56
